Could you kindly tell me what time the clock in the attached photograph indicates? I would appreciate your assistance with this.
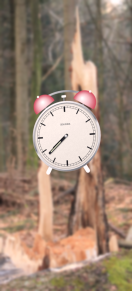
7:38
